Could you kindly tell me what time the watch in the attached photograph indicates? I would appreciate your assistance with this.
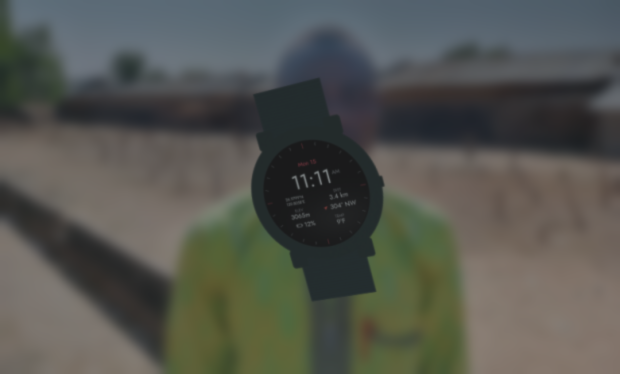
11:11
